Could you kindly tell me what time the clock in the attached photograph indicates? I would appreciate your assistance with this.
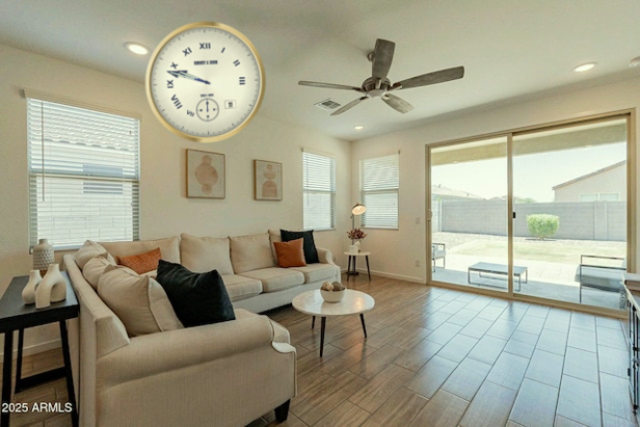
9:48
